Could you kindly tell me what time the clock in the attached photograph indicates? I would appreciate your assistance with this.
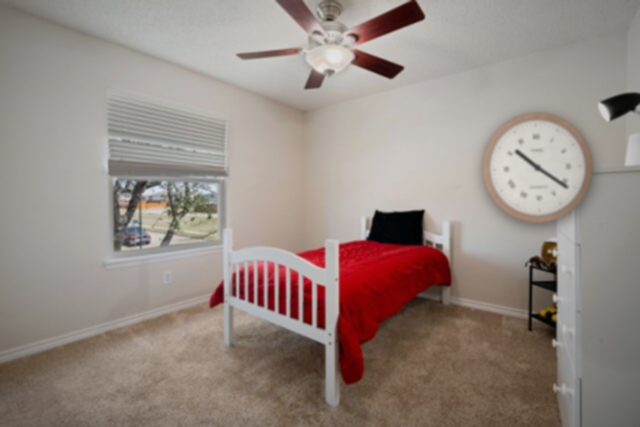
10:21
